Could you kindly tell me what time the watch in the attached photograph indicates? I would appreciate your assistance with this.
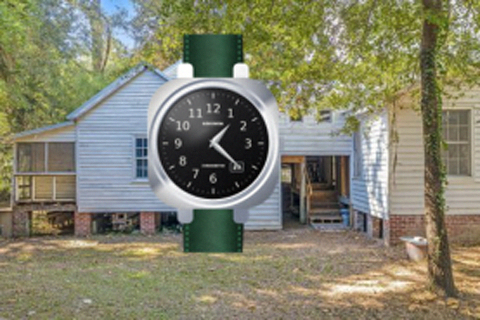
1:22
